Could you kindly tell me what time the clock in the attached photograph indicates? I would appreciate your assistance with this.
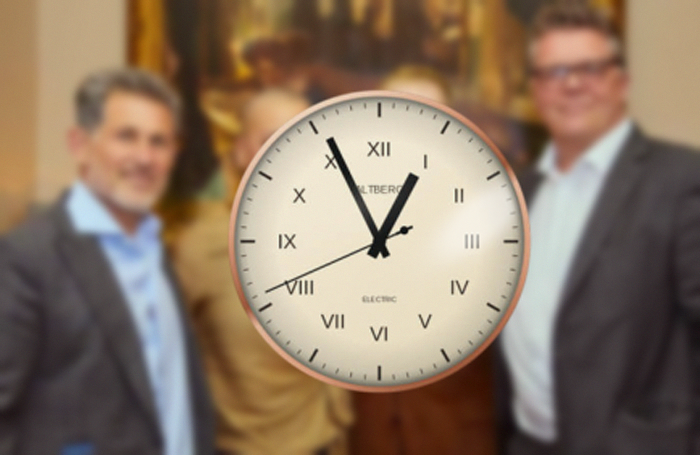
12:55:41
